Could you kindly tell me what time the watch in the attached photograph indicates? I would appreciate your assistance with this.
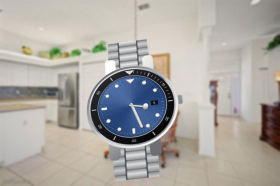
3:27
